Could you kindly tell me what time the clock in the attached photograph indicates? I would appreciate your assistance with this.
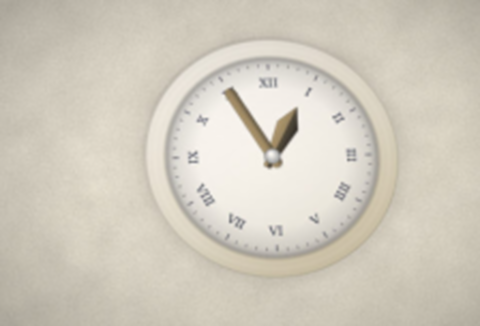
12:55
